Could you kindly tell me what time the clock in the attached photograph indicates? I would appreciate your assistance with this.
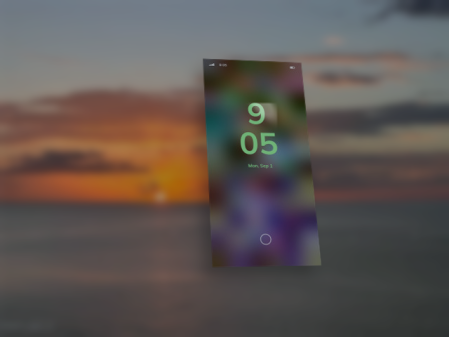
9:05
